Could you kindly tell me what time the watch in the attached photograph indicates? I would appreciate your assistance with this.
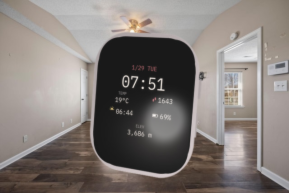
7:51
